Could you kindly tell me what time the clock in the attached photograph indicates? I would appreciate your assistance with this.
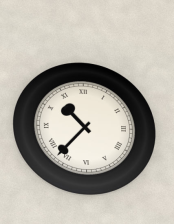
10:37
